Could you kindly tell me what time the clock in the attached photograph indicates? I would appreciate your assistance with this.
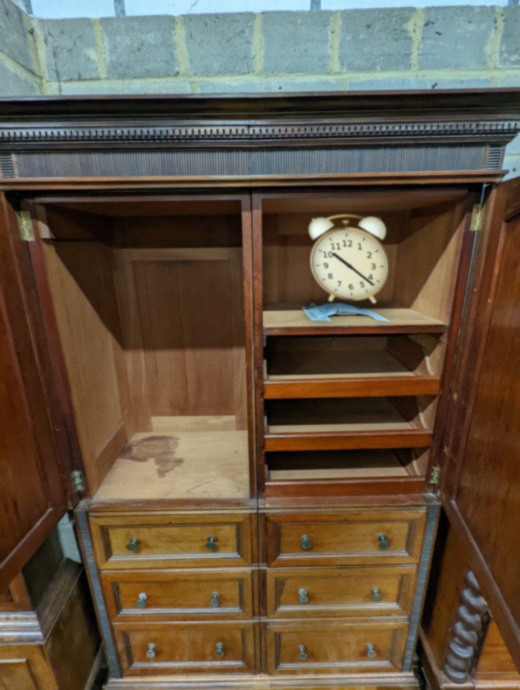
10:22
